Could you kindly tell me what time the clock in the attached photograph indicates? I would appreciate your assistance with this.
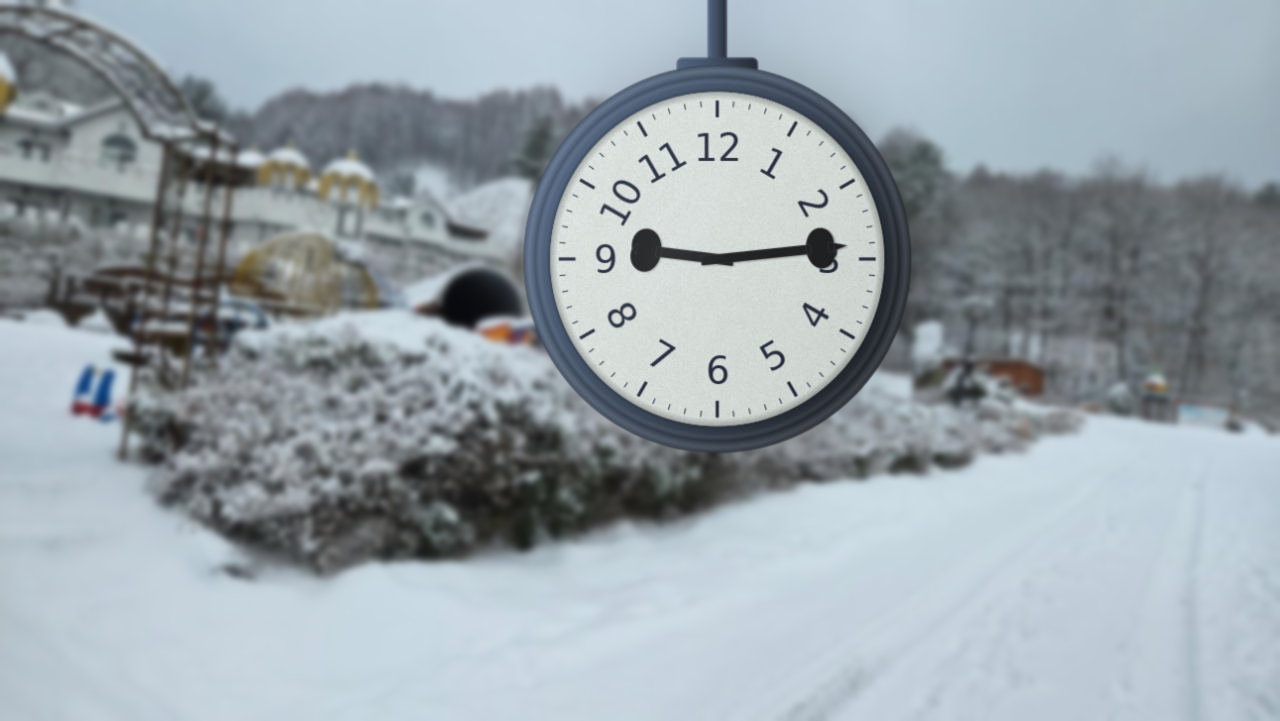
9:14
